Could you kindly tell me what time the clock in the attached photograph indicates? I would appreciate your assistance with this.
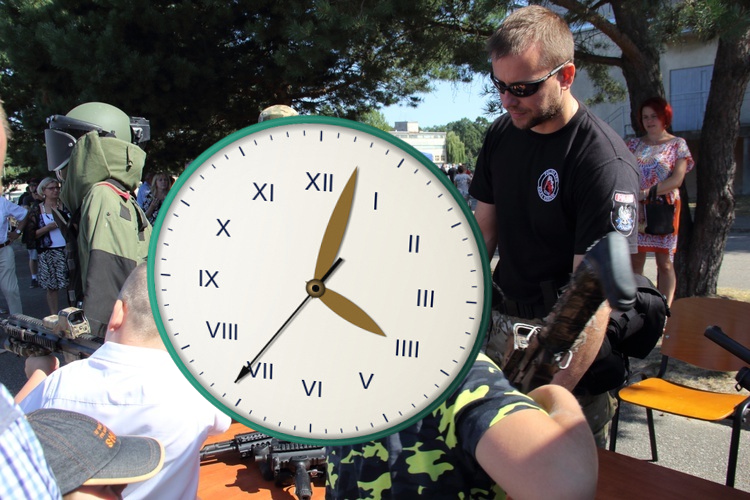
4:02:36
